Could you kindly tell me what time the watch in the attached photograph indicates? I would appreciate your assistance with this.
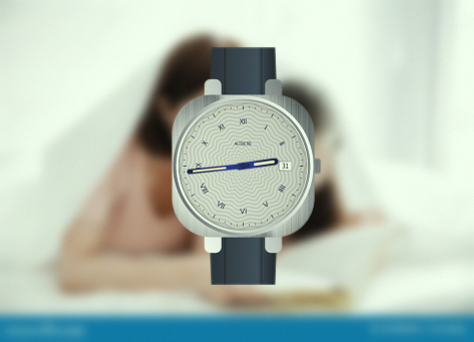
2:44
